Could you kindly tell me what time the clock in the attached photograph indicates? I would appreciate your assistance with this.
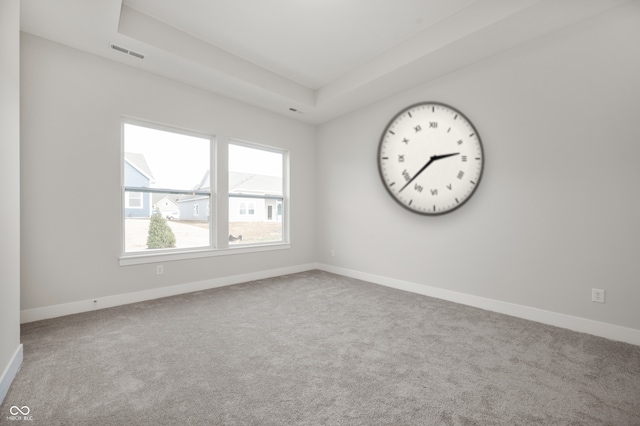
2:38
